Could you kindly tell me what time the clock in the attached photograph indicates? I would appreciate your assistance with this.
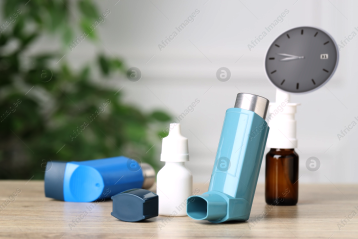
8:47
